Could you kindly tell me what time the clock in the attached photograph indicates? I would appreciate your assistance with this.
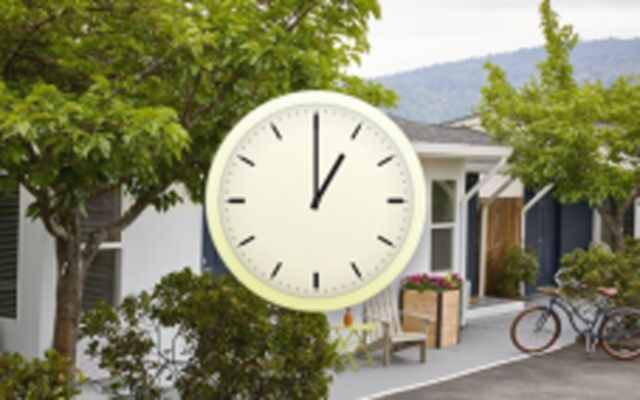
1:00
